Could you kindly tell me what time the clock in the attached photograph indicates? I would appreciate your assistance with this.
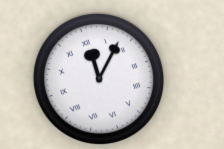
12:08
